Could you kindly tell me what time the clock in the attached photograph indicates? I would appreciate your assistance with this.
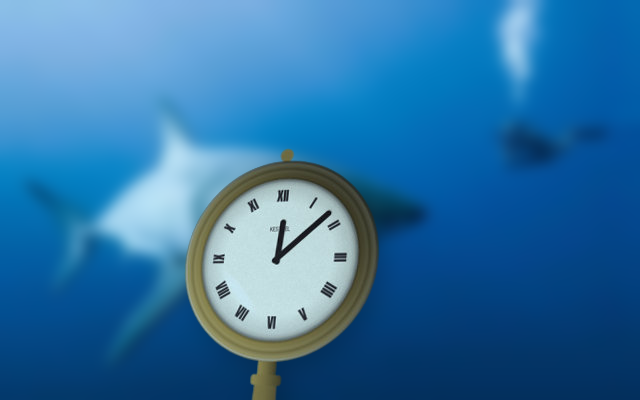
12:08
